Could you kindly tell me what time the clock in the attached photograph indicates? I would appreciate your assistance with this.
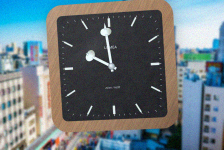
9:59
